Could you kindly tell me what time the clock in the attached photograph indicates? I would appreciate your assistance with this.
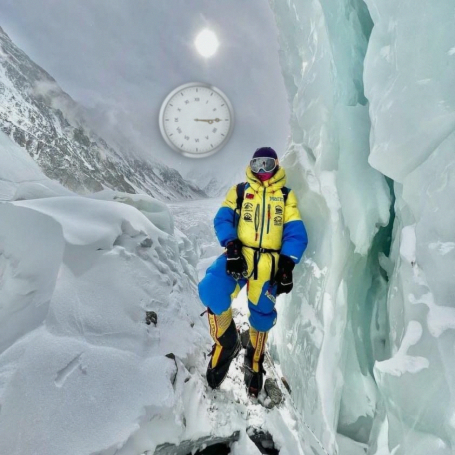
3:15
